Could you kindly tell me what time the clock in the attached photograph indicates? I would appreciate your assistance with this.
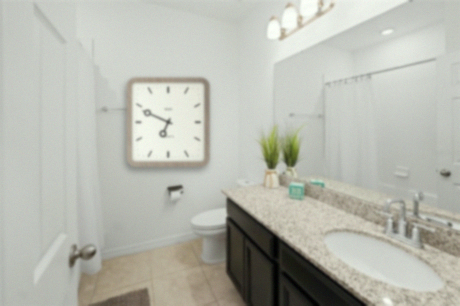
6:49
